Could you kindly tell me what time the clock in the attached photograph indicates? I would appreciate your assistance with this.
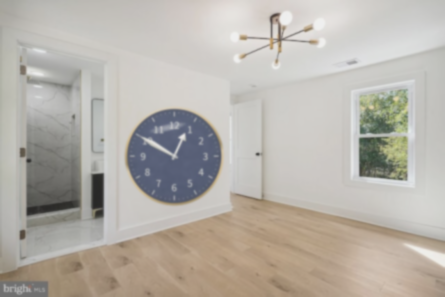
12:50
